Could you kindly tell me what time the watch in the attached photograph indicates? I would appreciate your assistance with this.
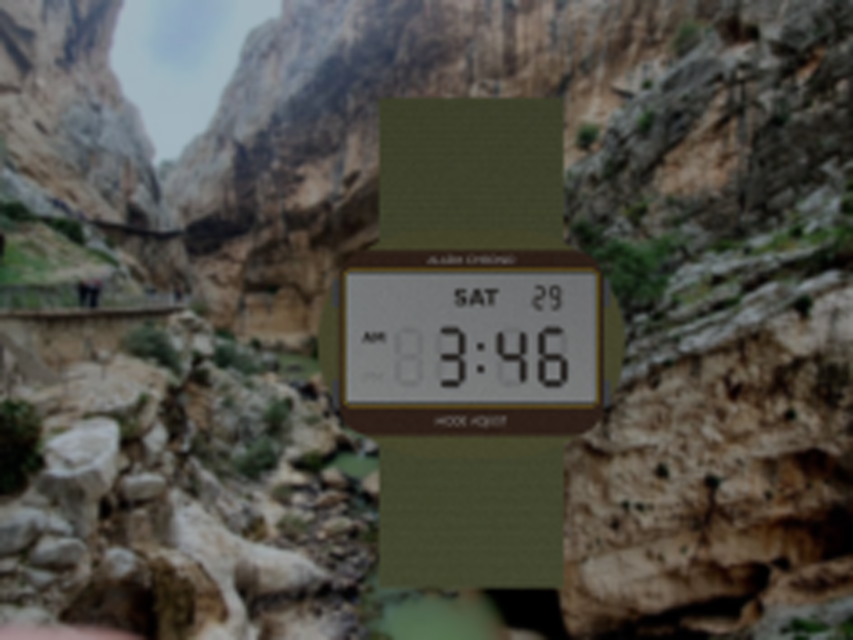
3:46
